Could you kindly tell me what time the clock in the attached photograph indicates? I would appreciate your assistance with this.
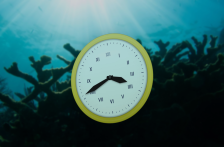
3:41
